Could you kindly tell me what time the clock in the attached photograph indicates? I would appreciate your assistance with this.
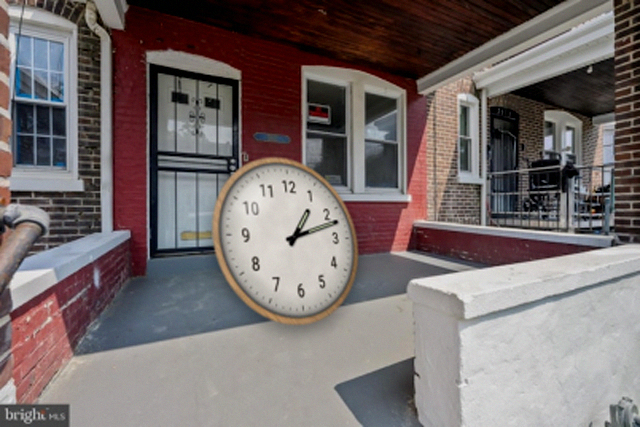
1:12
